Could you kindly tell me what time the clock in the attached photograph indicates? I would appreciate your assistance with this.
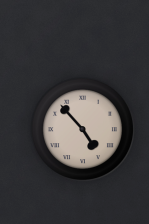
4:53
